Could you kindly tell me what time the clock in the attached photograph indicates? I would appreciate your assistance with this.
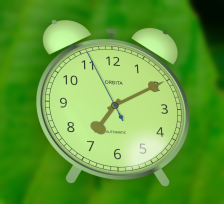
7:09:56
